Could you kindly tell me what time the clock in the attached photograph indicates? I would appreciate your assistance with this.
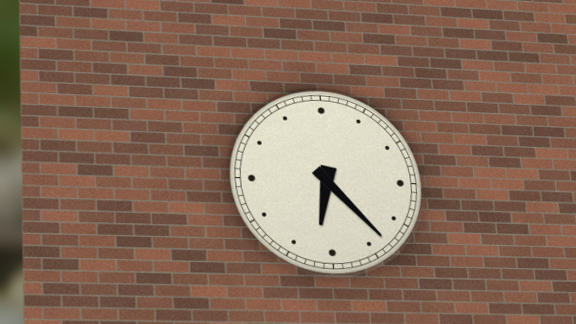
6:23
